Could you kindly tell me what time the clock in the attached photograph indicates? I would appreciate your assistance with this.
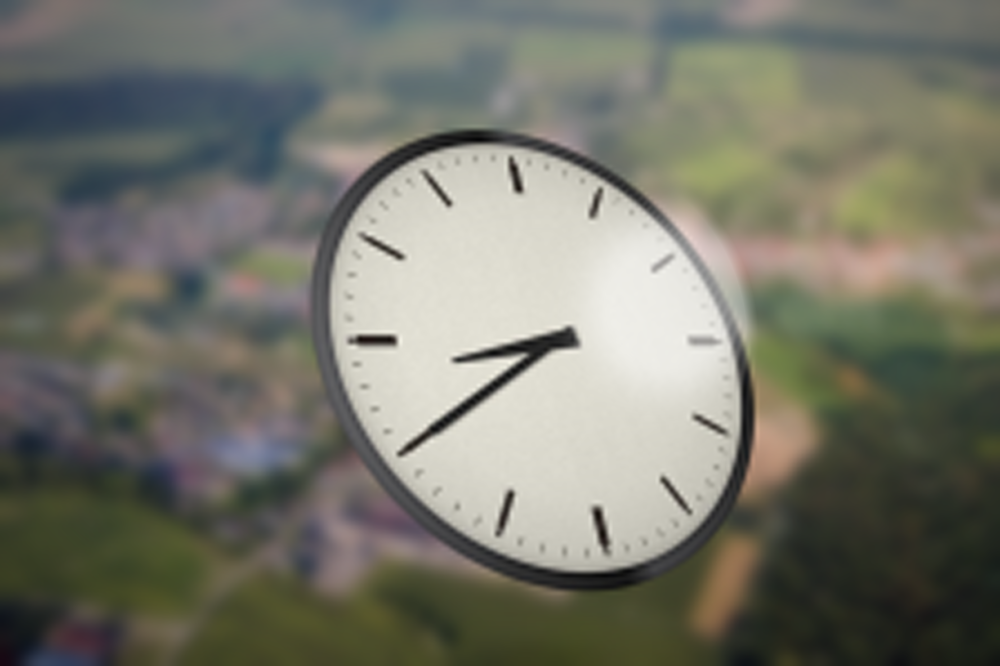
8:40
